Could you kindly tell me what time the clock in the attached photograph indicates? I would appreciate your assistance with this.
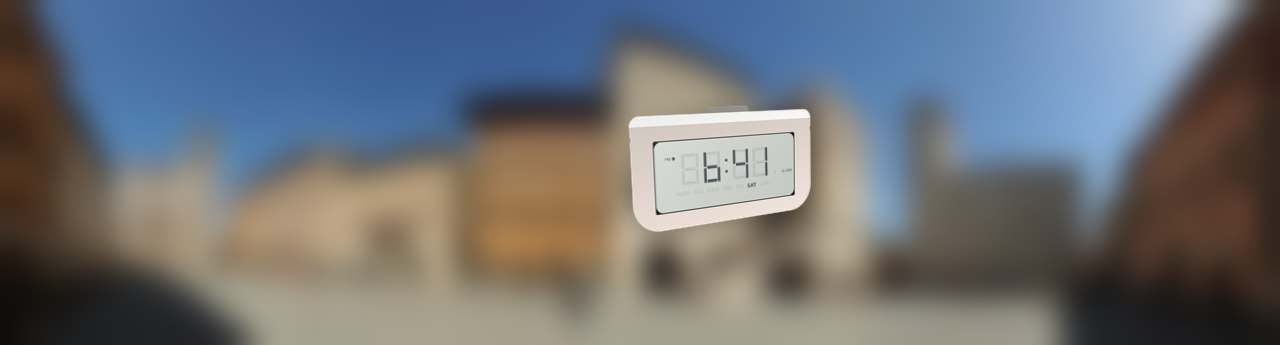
6:41
